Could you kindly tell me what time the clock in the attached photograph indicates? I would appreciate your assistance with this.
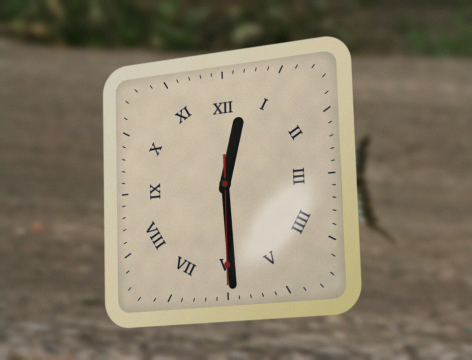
12:29:30
